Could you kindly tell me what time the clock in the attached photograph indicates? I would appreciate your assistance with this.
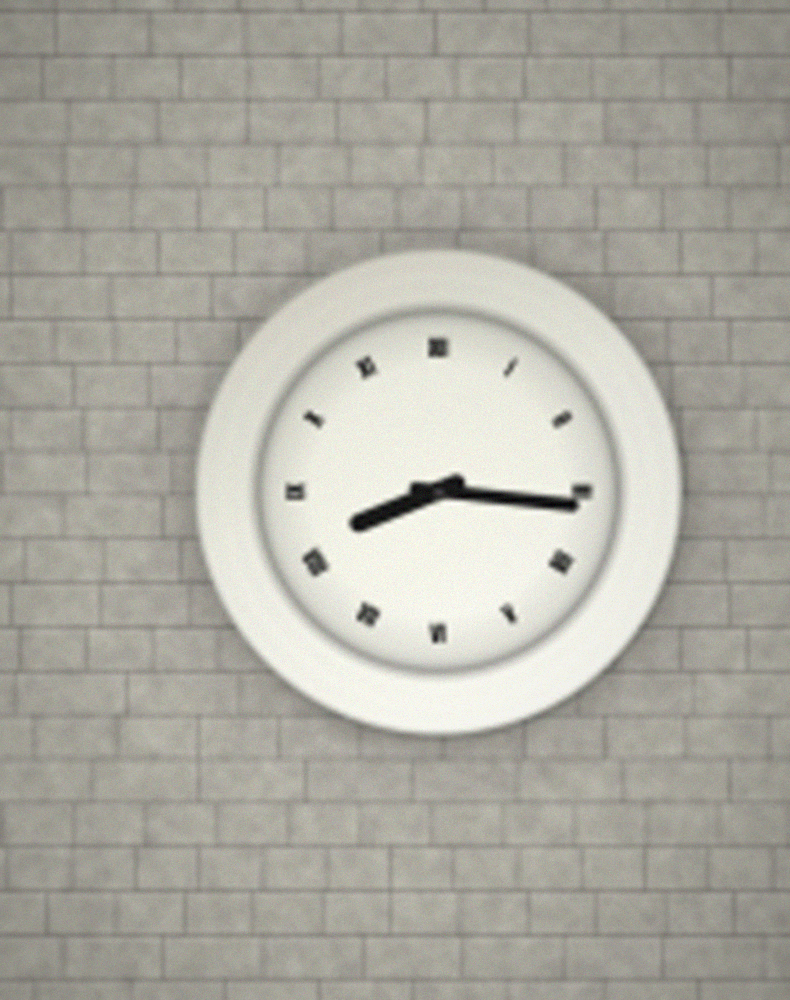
8:16
